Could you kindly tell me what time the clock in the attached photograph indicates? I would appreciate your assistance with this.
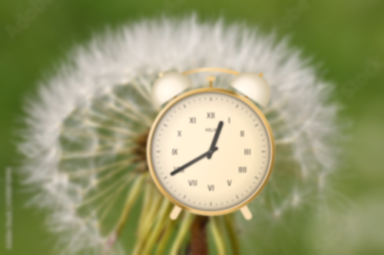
12:40
